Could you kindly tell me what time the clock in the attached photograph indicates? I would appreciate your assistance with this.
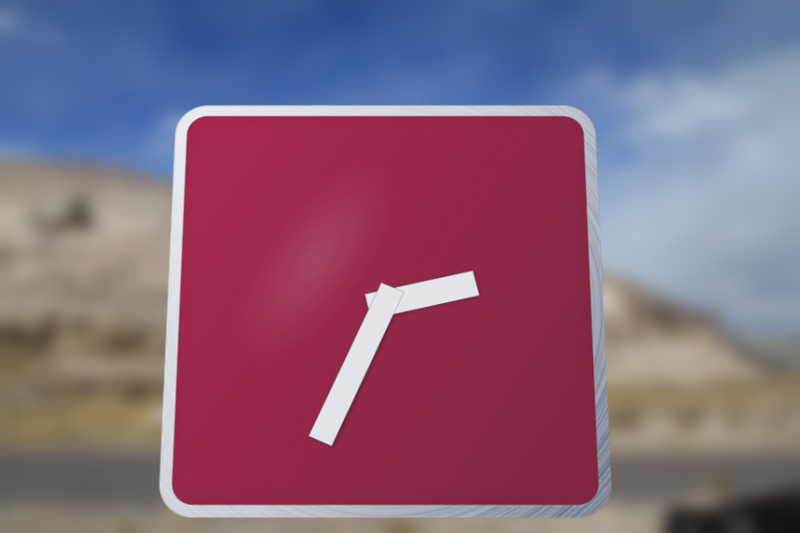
2:34
